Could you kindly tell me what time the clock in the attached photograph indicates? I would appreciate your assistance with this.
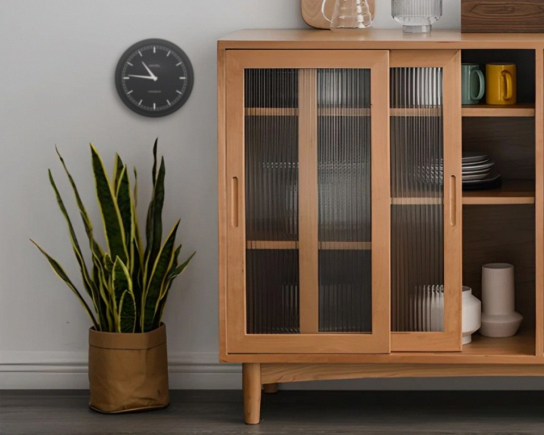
10:46
